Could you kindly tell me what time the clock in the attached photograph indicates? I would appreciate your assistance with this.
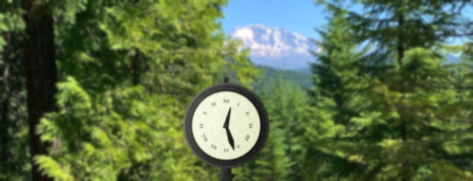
12:27
